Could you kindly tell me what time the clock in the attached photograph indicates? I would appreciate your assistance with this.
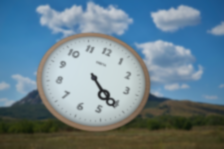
4:21
